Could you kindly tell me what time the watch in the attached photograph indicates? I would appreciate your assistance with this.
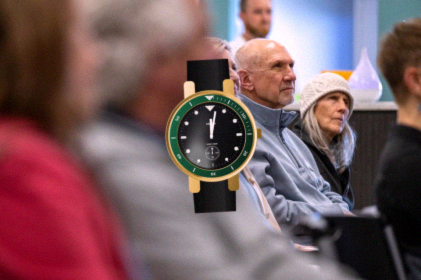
12:02
